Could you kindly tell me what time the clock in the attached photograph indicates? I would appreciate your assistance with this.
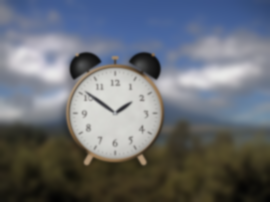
1:51
